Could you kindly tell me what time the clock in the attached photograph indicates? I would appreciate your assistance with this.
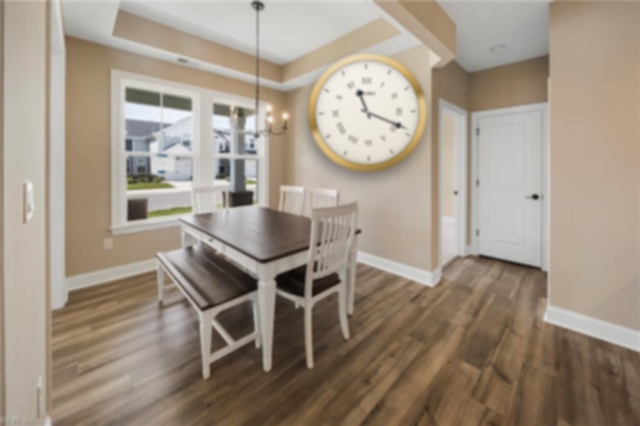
11:19
